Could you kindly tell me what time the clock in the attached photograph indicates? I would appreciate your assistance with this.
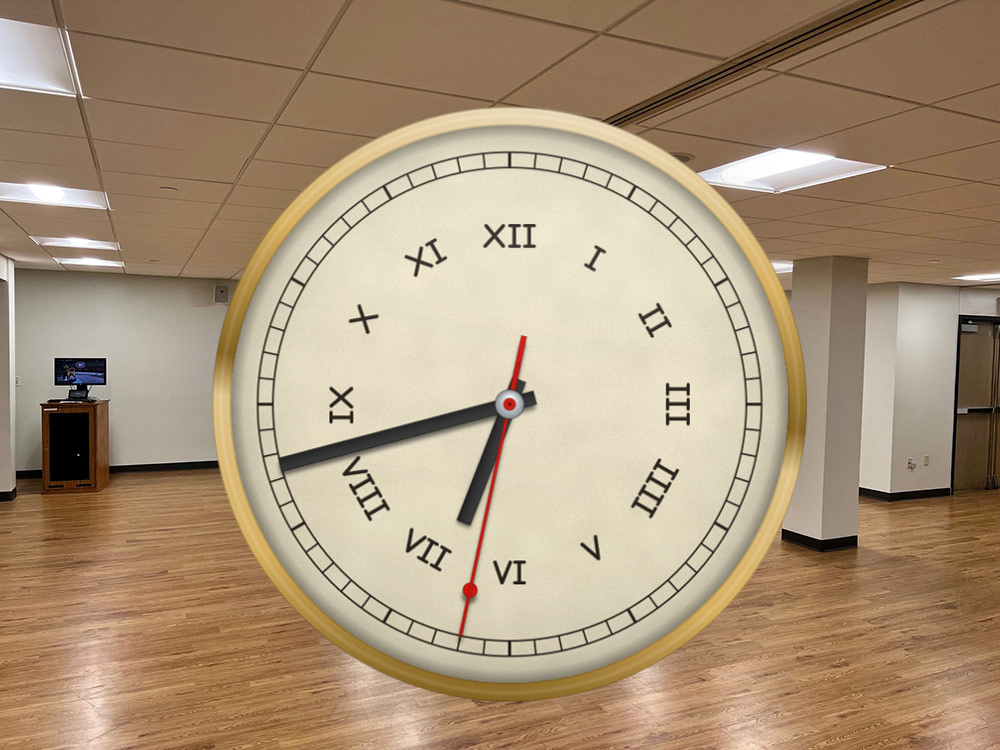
6:42:32
